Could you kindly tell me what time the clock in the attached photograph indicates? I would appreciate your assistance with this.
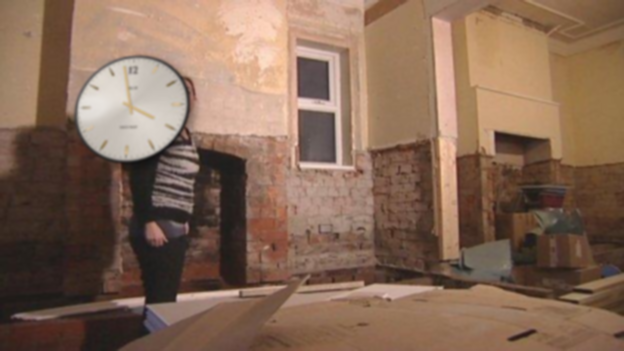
3:58
